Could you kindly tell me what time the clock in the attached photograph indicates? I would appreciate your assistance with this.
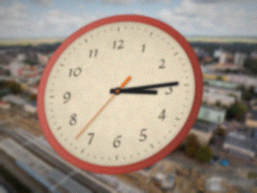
3:14:37
